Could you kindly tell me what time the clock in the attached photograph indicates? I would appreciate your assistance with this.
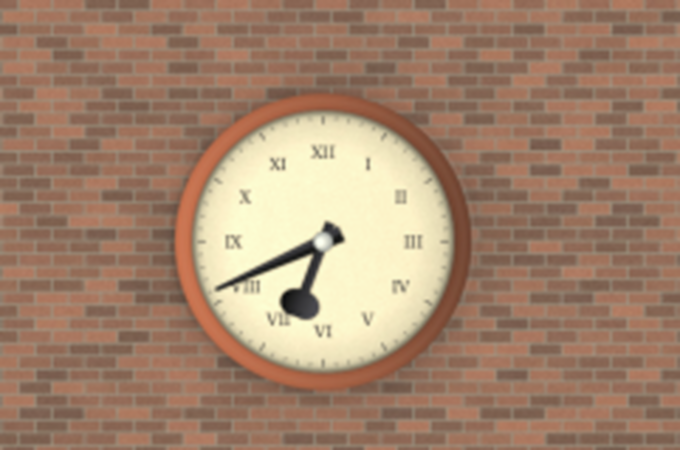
6:41
